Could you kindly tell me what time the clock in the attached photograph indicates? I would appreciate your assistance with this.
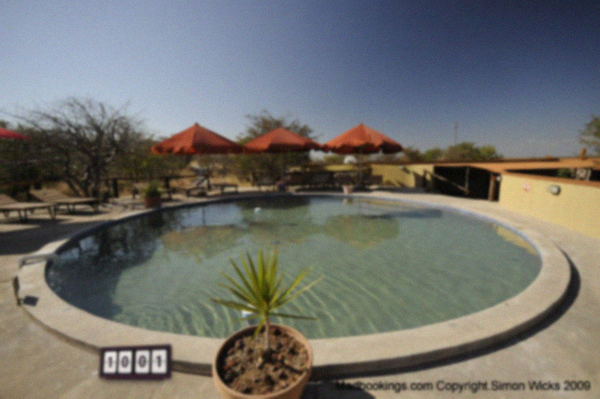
10:01
